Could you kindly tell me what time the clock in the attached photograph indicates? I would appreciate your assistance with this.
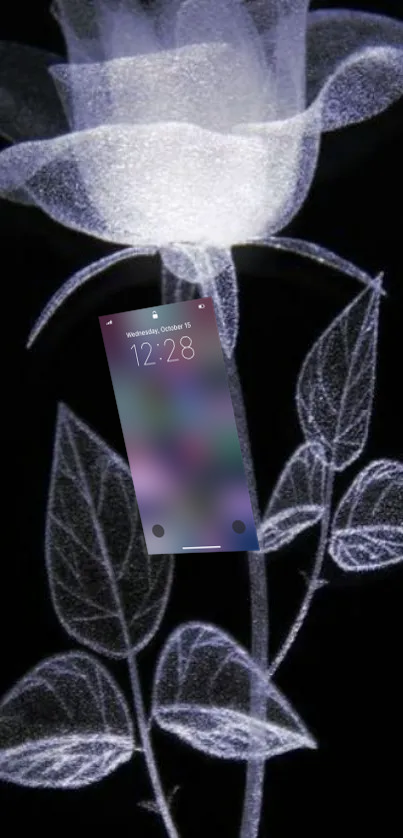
12:28
